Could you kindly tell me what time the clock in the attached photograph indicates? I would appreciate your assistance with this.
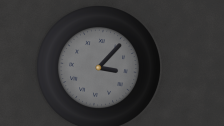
3:06
